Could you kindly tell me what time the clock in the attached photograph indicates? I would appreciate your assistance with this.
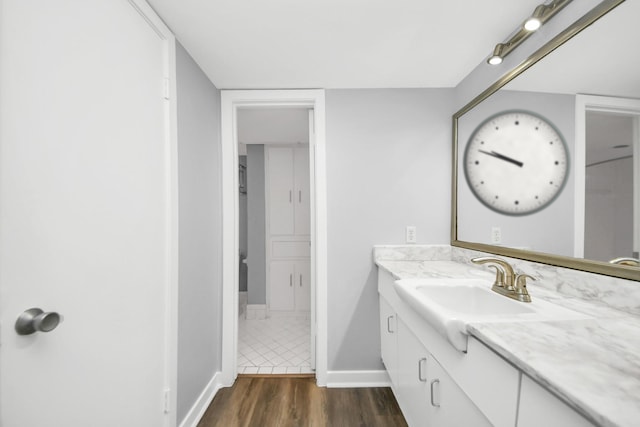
9:48
